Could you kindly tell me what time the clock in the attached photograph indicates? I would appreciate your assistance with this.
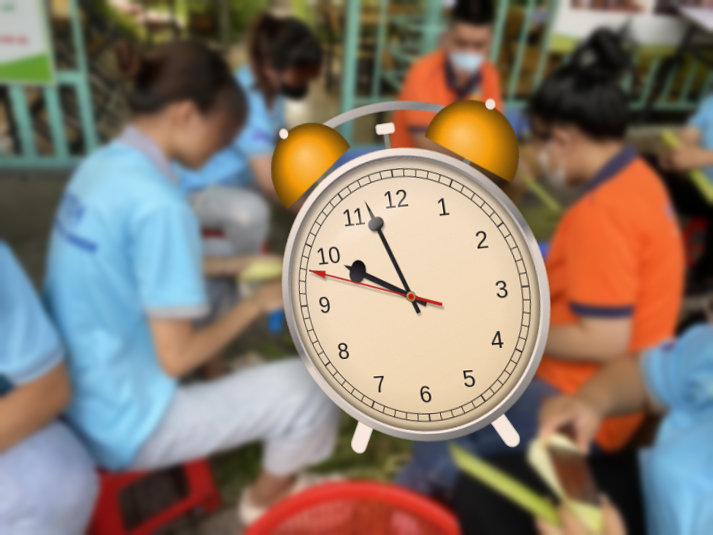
9:56:48
